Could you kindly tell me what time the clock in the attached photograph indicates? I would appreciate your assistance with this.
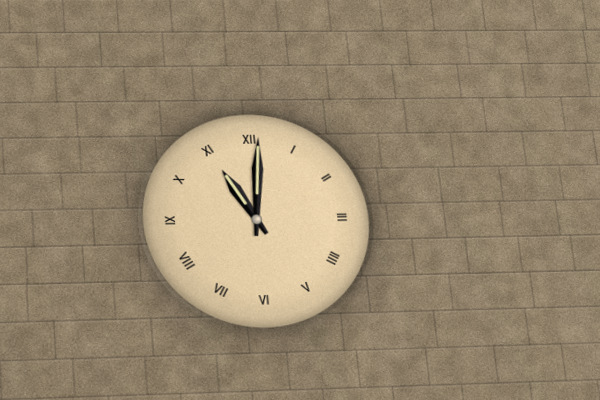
11:01
